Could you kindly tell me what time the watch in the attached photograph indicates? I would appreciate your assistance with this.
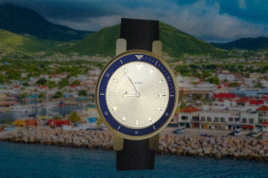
8:54
